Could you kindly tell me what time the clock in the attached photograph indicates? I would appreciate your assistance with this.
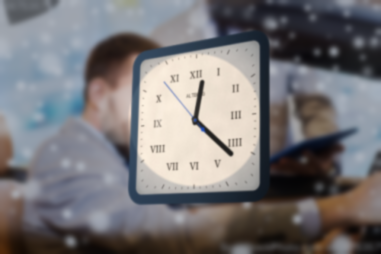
12:21:53
